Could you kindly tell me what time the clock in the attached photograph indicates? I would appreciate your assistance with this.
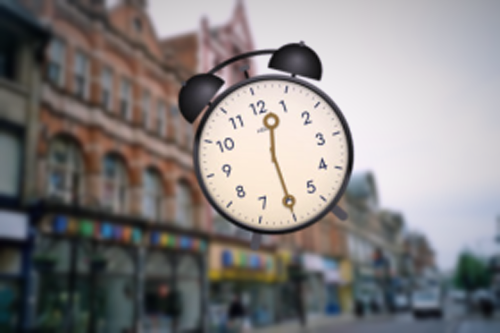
12:30
